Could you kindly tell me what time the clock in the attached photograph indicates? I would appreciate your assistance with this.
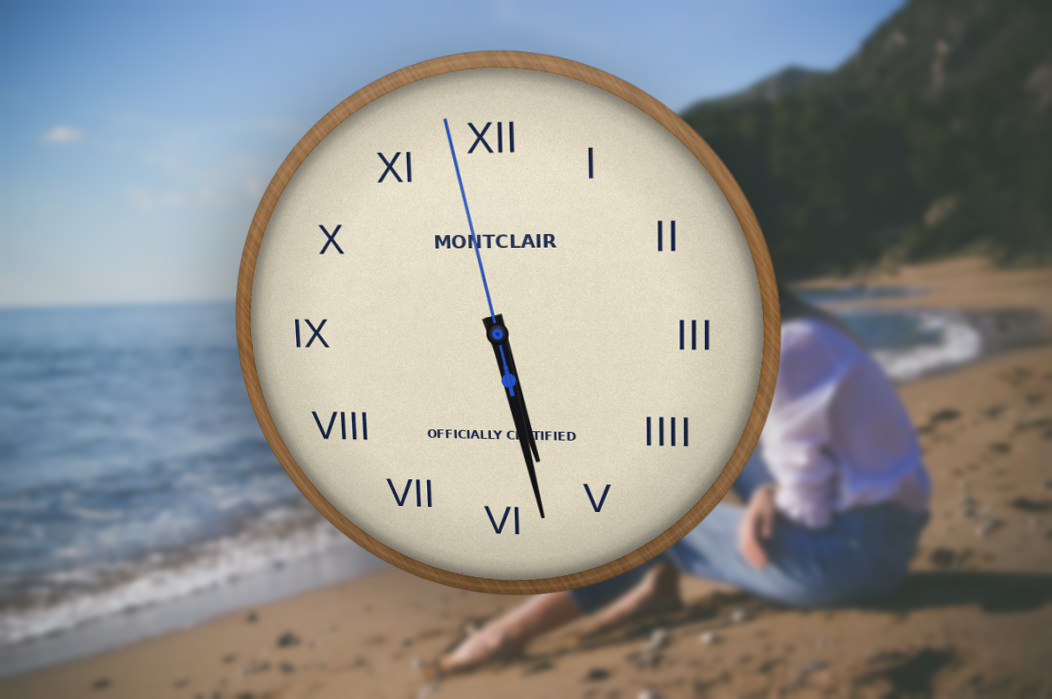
5:27:58
